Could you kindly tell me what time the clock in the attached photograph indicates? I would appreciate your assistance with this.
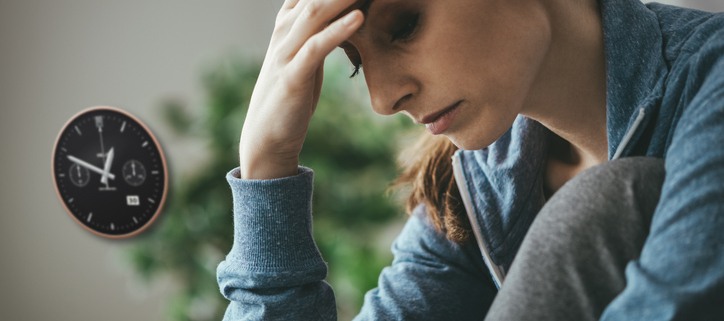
12:49
